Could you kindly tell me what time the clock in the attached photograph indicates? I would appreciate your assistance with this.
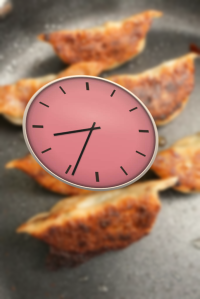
8:34
